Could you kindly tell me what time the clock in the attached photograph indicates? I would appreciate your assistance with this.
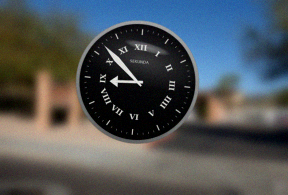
8:52
